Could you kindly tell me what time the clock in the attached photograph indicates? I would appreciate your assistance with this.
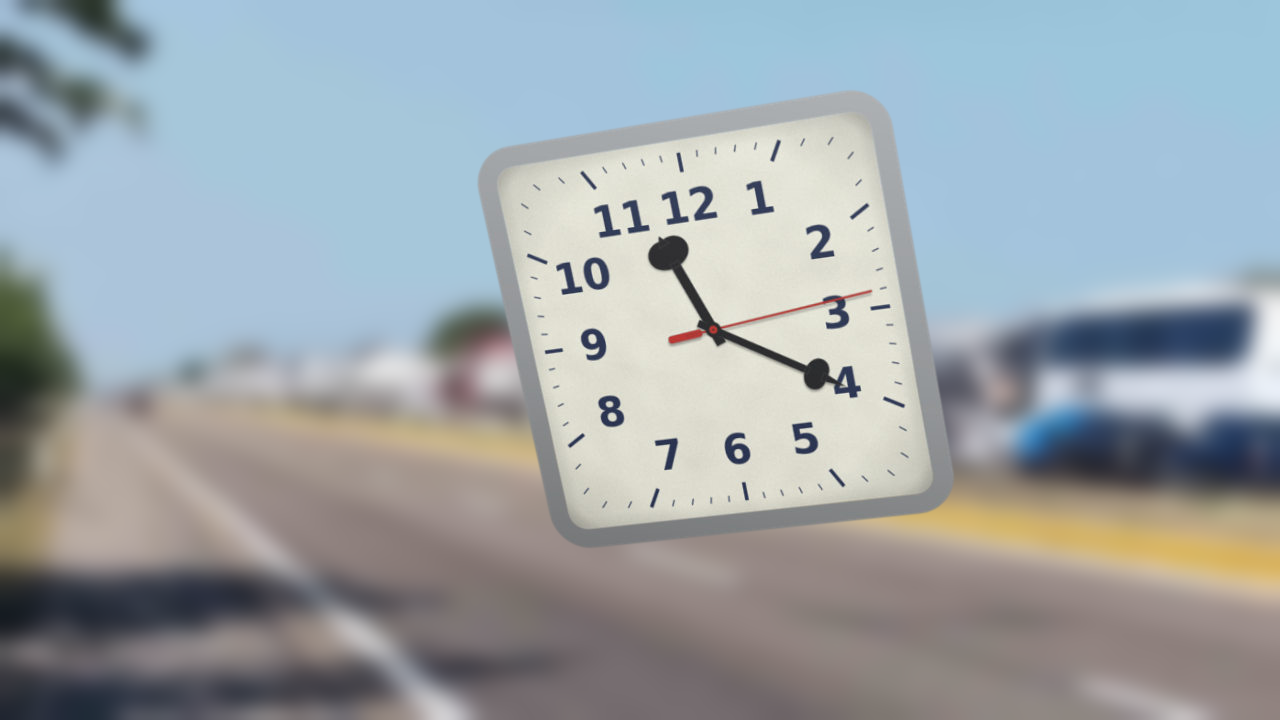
11:20:14
